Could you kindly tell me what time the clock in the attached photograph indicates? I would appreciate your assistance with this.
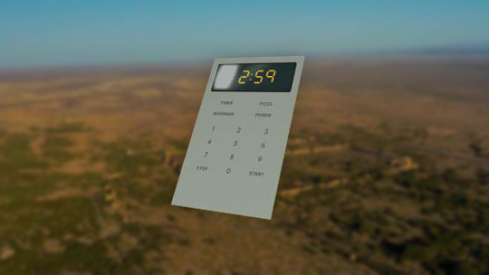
2:59
